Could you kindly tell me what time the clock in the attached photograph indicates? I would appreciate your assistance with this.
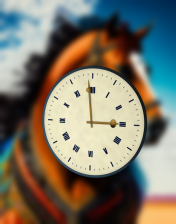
2:59
